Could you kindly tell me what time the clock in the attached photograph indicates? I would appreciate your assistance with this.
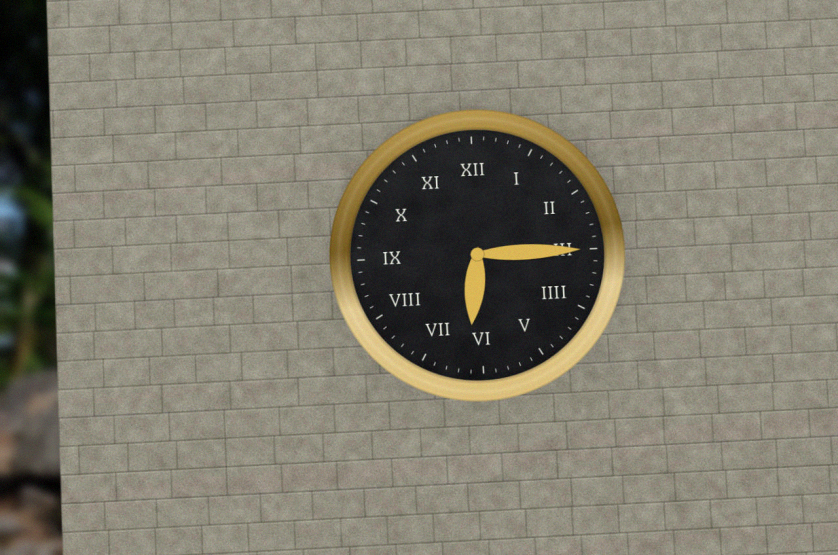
6:15
